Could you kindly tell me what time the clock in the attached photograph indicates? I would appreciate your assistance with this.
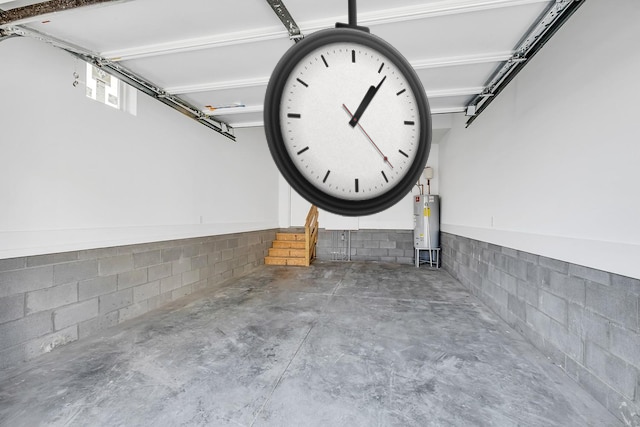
1:06:23
